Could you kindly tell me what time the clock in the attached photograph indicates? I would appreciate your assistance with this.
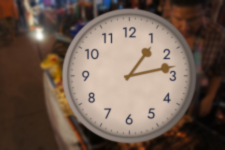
1:13
